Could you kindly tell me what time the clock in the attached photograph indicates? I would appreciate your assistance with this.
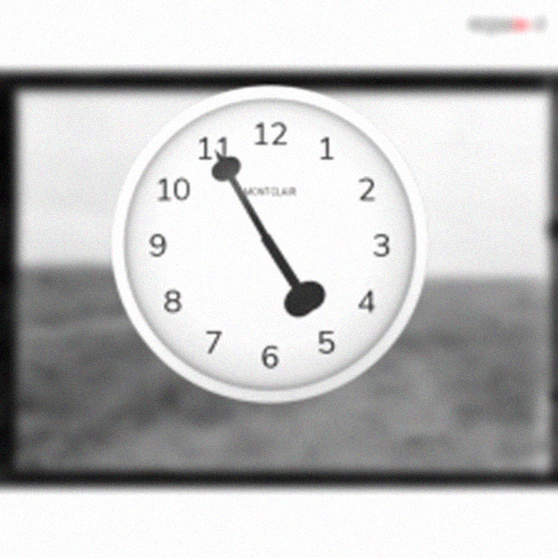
4:55
